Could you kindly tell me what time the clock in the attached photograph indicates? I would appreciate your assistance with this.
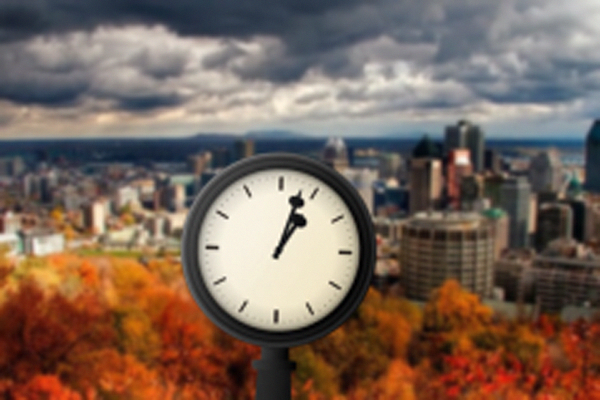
1:03
